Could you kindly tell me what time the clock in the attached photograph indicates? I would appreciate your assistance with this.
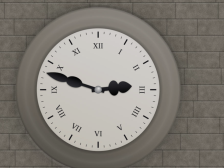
2:48
